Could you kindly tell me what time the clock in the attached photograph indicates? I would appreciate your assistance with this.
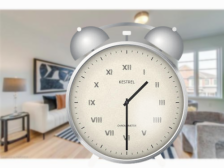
1:30
